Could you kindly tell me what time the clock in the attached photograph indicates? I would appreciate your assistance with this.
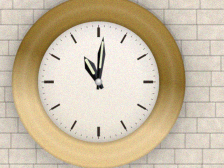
11:01
